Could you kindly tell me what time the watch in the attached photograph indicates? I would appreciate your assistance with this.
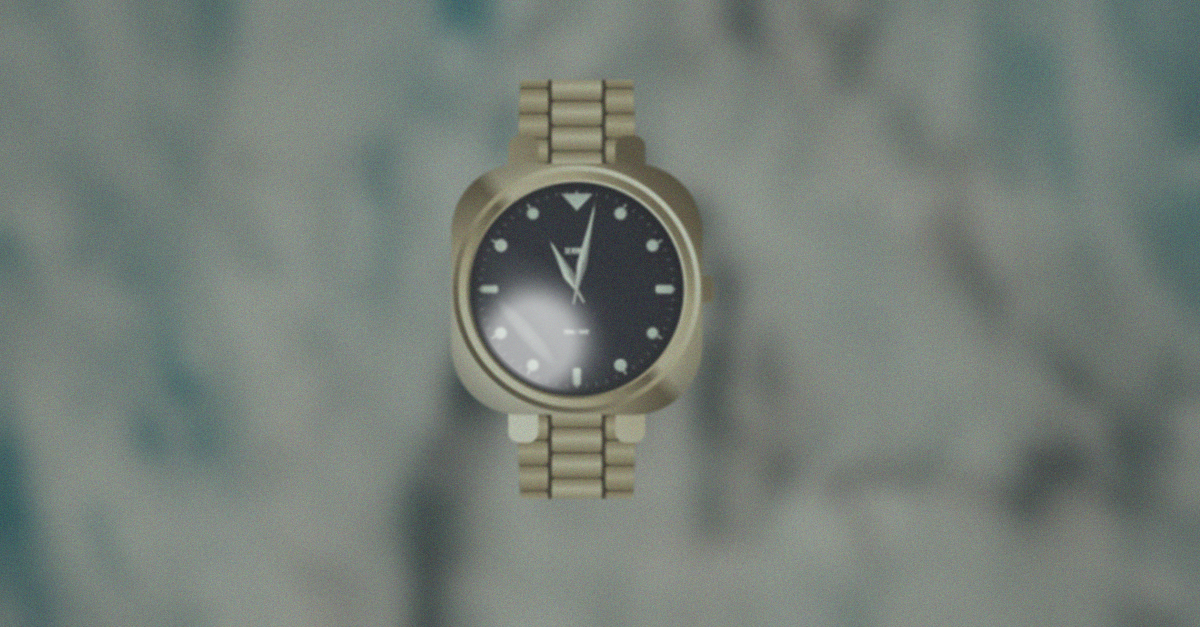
11:02
